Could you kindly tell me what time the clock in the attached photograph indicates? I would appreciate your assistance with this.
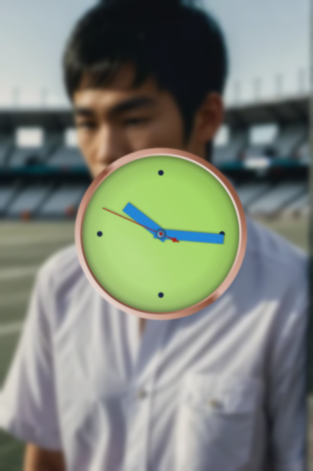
10:15:49
